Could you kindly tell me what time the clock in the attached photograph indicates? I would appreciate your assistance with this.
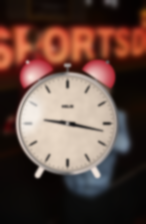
9:17
